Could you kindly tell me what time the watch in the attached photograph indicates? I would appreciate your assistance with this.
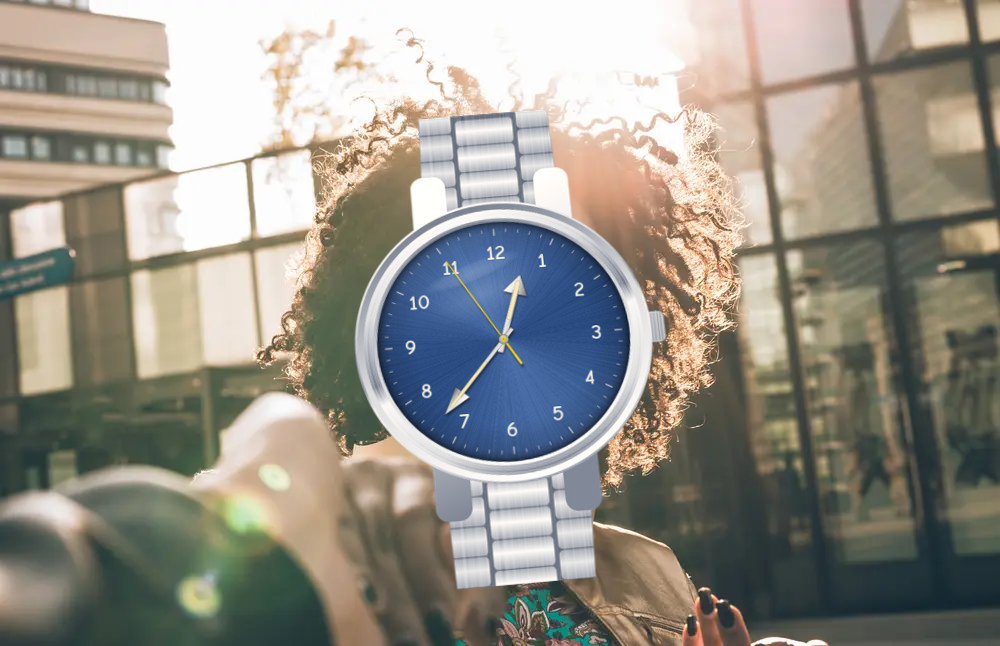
12:36:55
